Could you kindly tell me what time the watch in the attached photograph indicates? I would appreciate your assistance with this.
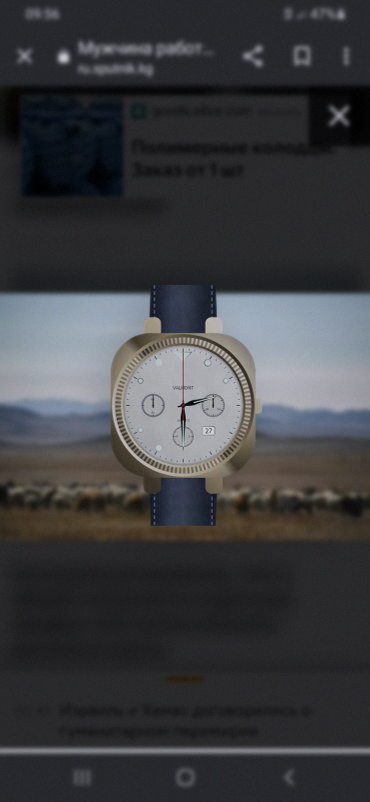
2:30
